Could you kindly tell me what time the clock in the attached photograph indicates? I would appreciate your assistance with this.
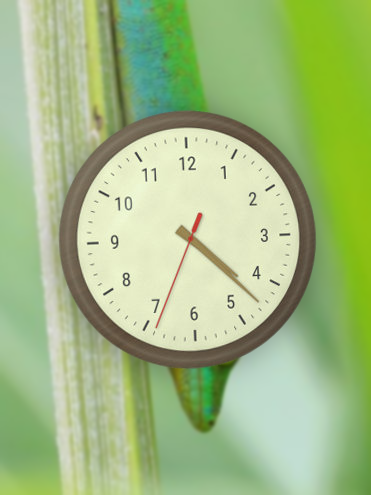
4:22:34
